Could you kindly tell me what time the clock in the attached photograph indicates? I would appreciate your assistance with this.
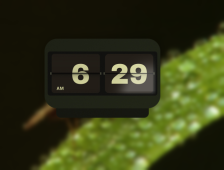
6:29
